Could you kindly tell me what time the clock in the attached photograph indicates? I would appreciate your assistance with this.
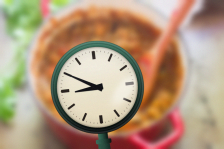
8:50
